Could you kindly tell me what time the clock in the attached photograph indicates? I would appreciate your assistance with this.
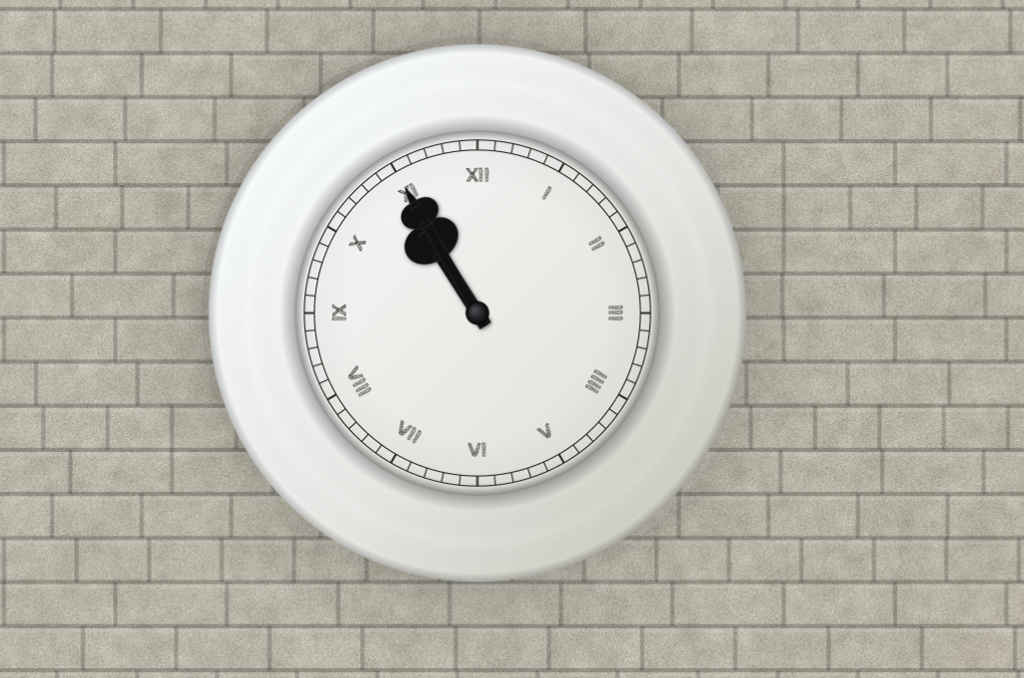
10:55
